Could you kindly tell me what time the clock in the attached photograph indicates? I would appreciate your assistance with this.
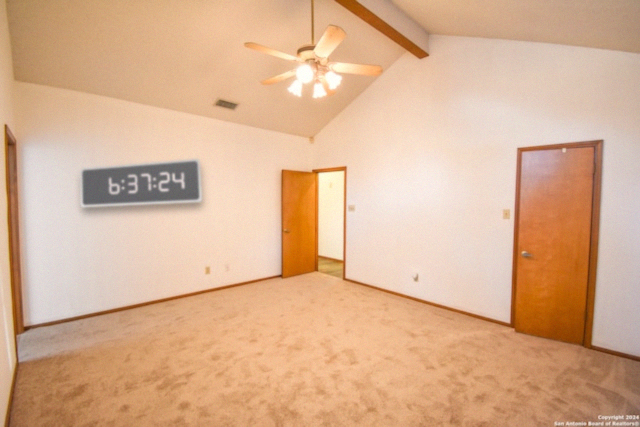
6:37:24
